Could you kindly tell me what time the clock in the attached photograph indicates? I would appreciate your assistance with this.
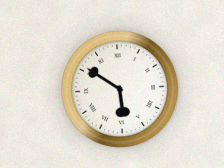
5:51
